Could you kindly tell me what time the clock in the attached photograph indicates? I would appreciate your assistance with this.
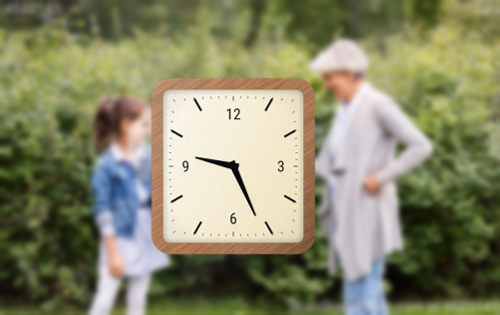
9:26
